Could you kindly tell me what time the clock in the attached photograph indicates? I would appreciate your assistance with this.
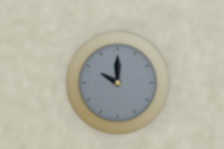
10:00
